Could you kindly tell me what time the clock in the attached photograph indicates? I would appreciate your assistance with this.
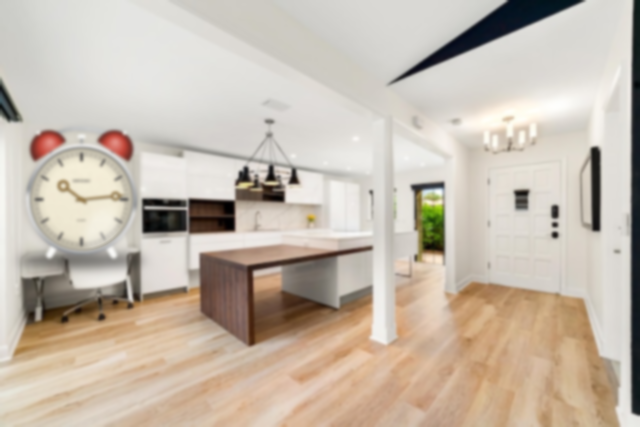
10:14
